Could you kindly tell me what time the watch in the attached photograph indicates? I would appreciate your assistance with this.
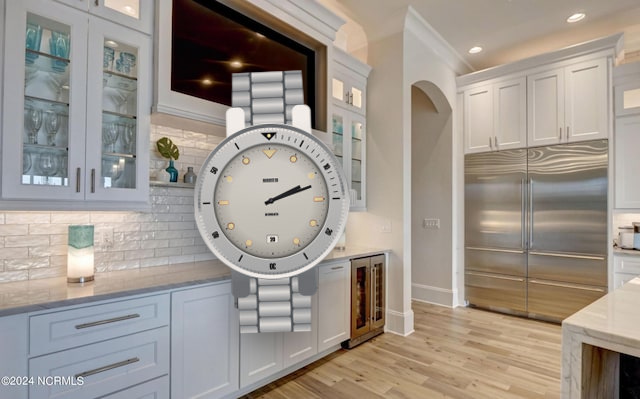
2:12
